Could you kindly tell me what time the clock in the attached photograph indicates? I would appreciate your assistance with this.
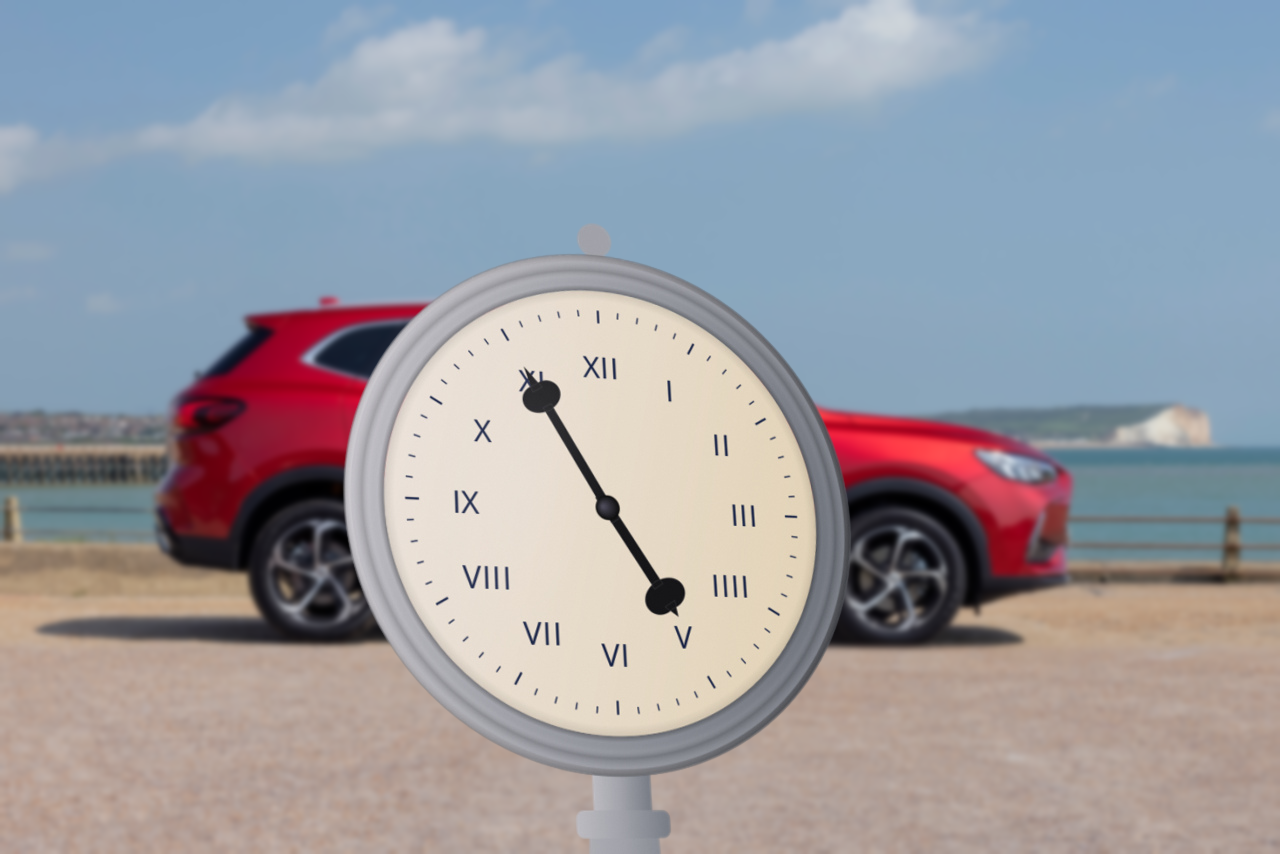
4:55
